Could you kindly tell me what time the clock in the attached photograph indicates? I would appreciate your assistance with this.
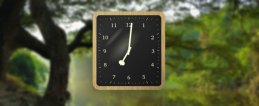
7:01
